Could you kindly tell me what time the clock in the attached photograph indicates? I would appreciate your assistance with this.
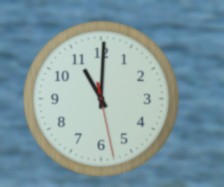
11:00:28
